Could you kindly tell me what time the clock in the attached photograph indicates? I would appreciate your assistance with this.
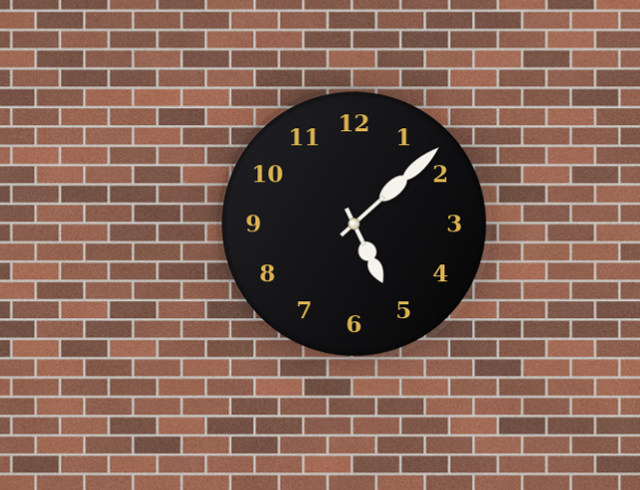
5:08
